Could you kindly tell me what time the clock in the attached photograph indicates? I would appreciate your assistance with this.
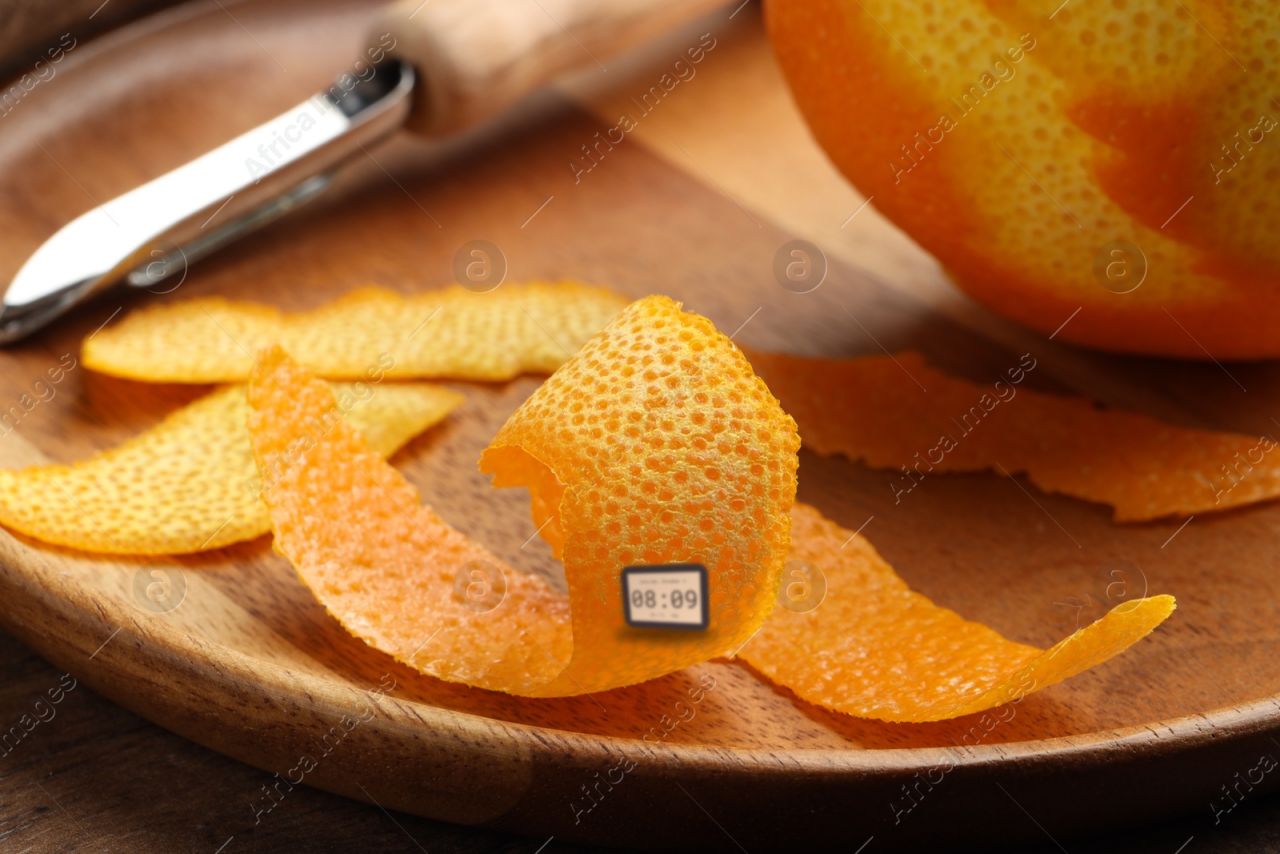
8:09
